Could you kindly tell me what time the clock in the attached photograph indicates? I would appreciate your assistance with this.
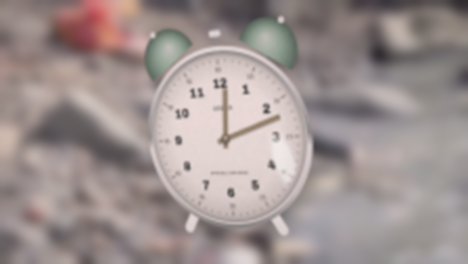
12:12
